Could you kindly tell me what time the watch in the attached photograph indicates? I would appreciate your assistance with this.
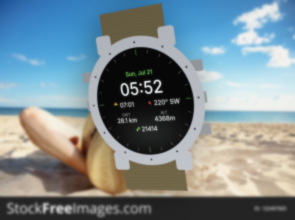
5:52
